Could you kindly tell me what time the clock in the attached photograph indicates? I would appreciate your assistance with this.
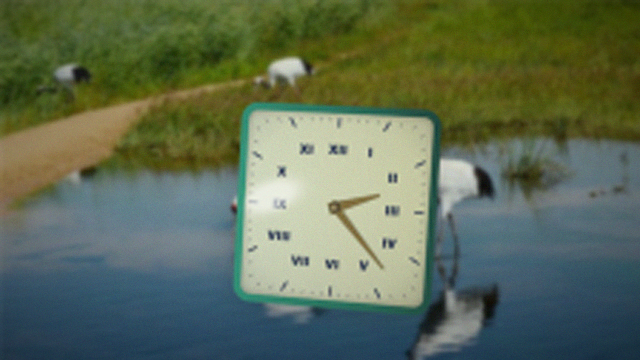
2:23
